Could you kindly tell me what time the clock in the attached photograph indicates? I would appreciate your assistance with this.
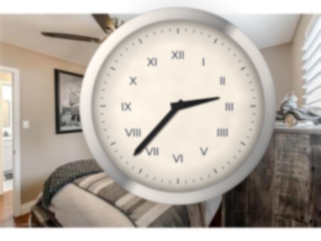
2:37
